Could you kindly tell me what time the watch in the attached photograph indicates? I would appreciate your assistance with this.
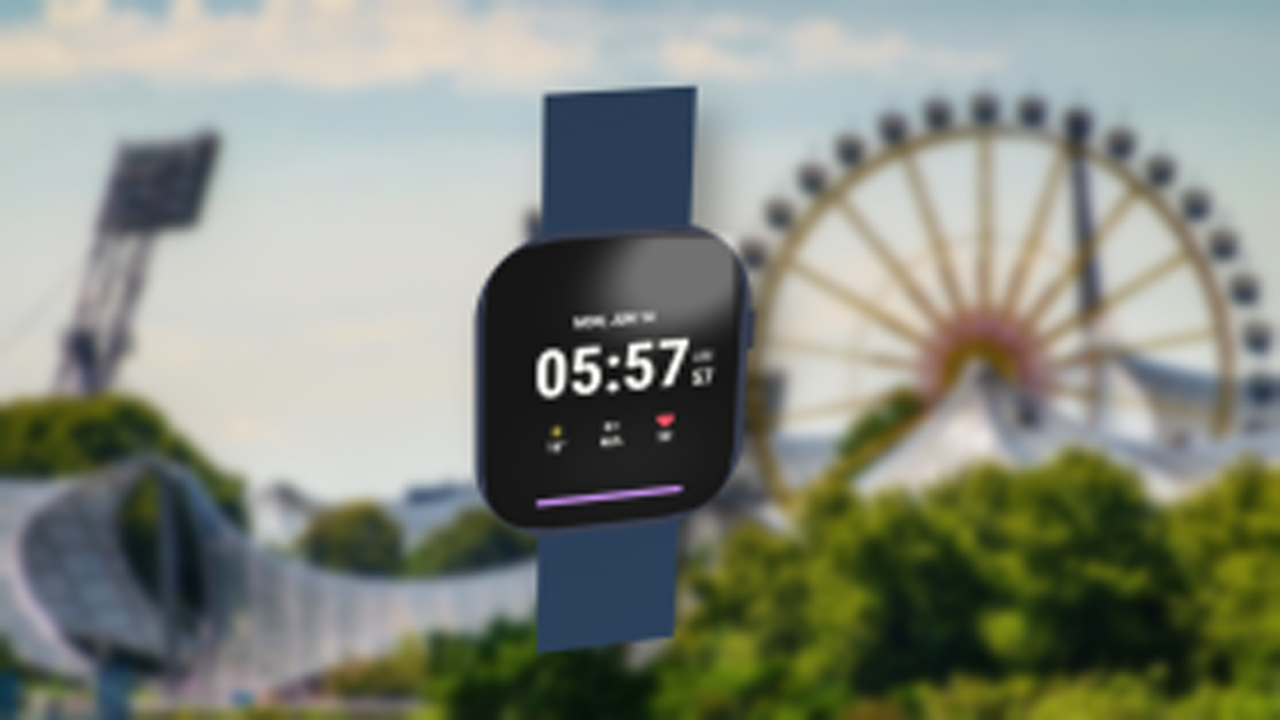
5:57
